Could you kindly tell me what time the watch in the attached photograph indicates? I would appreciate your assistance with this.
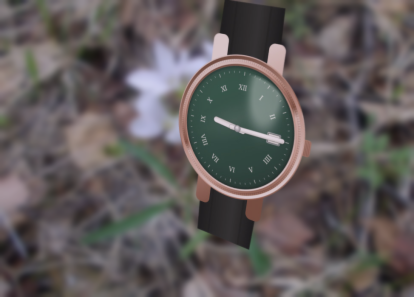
9:15
